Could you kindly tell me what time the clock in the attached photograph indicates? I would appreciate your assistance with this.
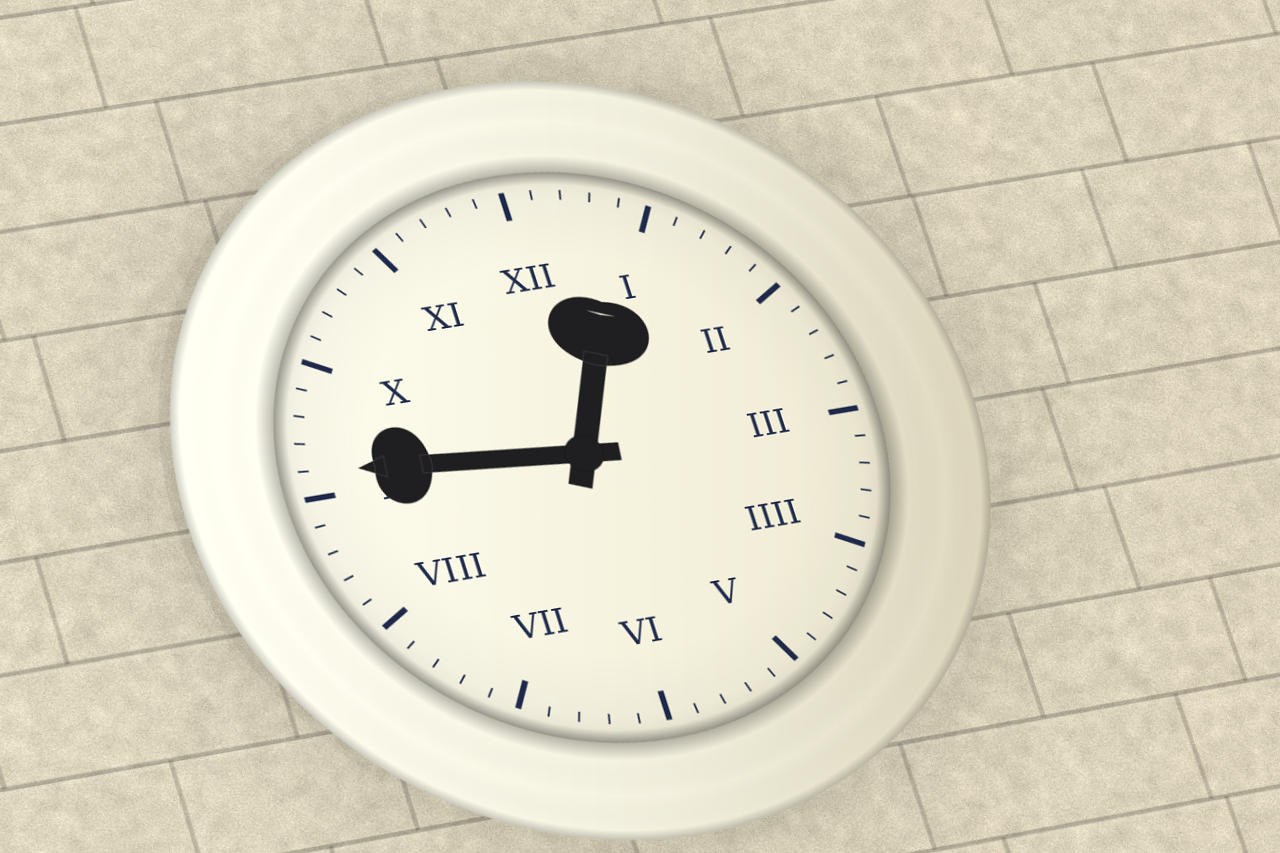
12:46
